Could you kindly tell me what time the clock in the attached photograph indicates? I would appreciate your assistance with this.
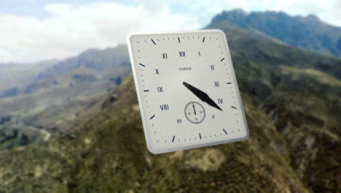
4:22
